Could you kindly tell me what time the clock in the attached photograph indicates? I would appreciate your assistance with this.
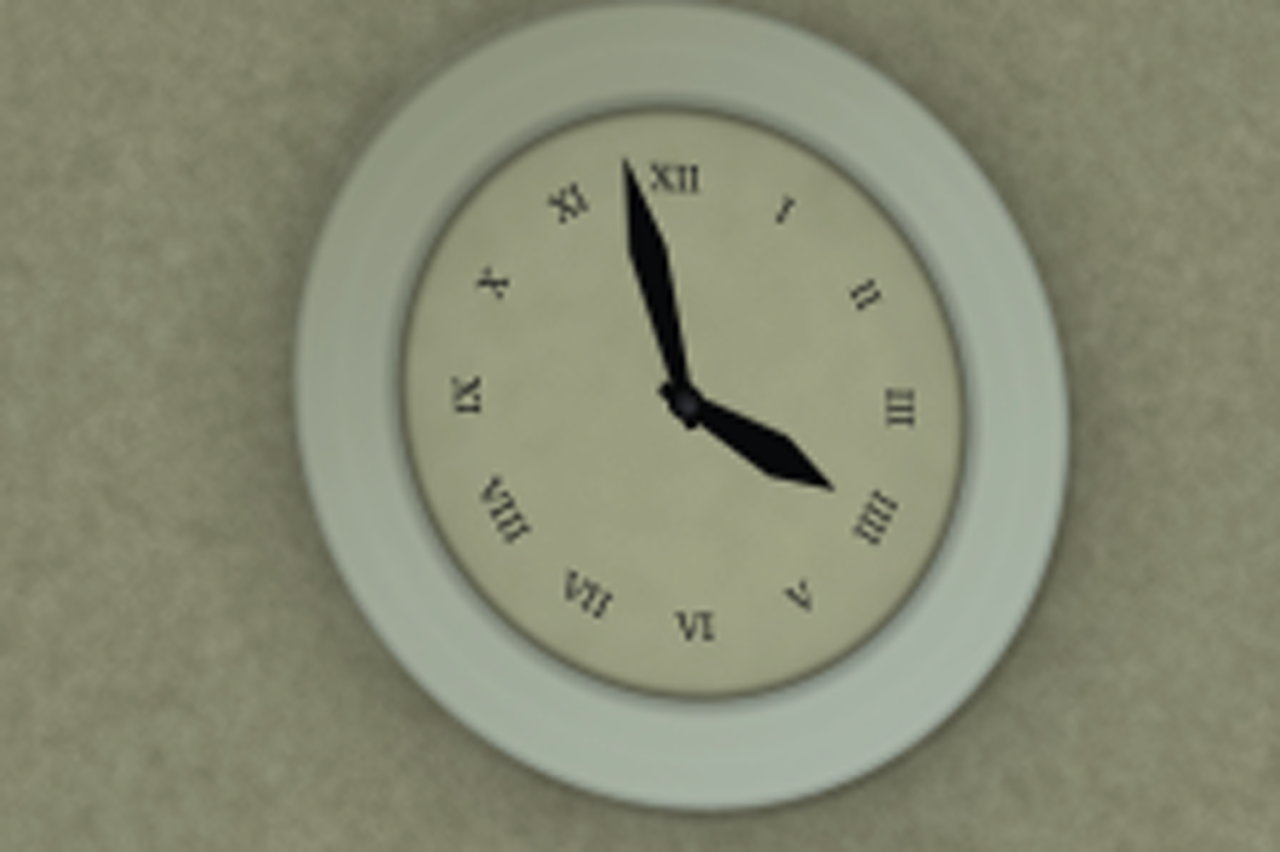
3:58
